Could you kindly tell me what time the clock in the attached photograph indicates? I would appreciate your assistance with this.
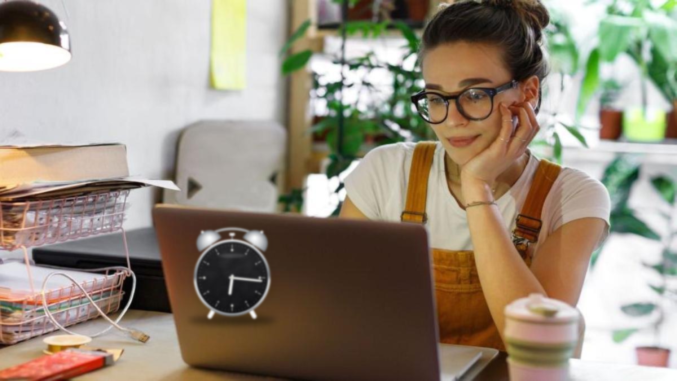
6:16
